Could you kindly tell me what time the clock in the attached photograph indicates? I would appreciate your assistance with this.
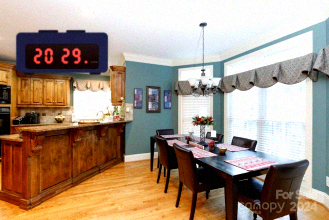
20:29
